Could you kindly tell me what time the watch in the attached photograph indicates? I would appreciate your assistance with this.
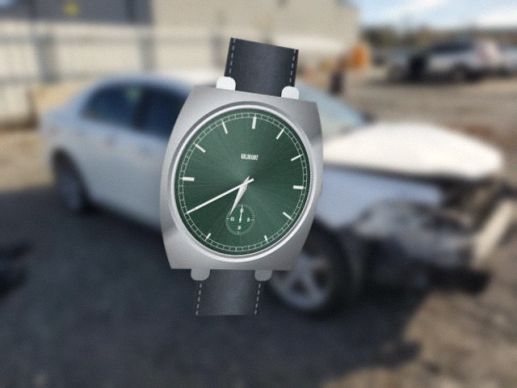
6:40
